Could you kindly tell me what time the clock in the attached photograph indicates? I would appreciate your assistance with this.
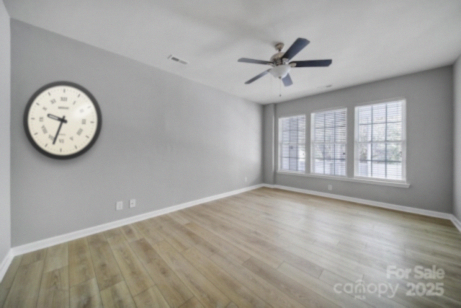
9:33
